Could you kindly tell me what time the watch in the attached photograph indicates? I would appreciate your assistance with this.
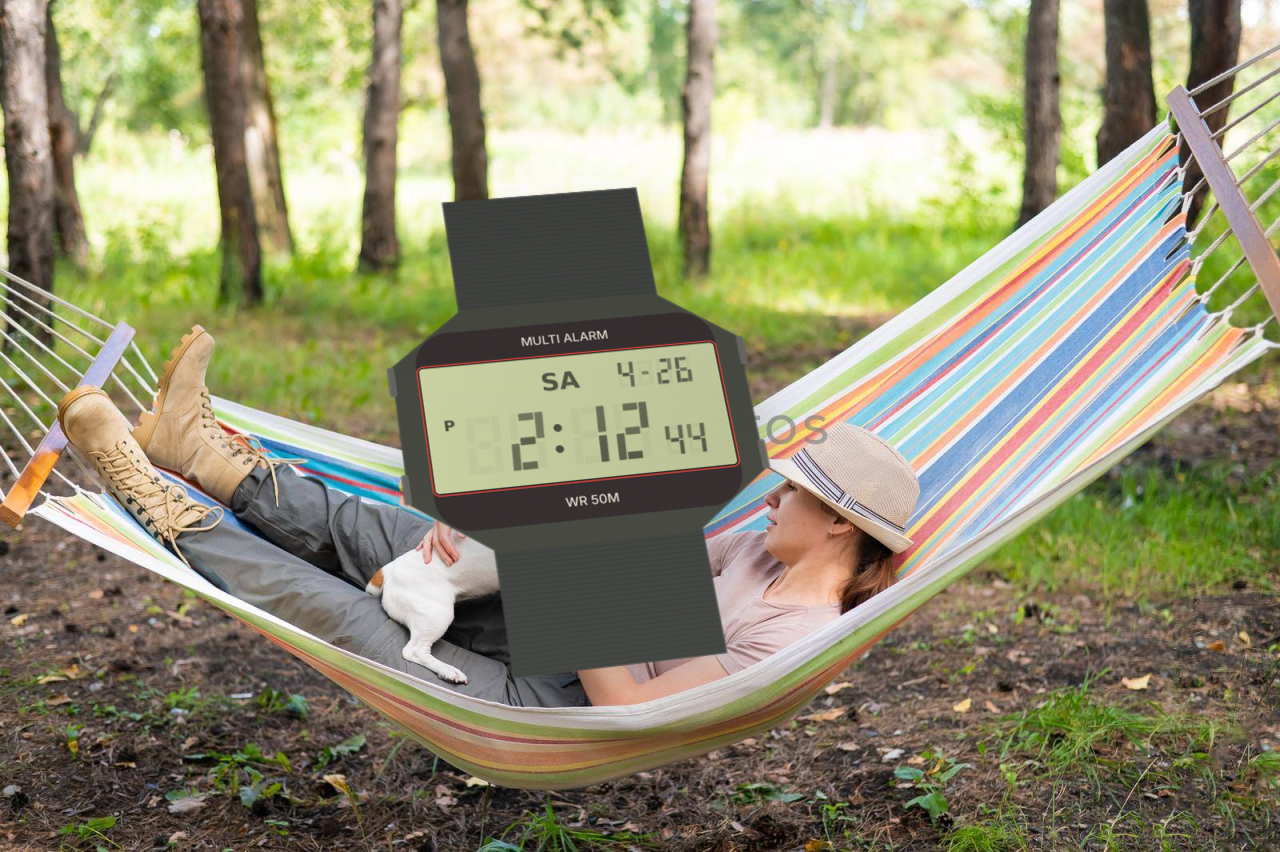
2:12:44
